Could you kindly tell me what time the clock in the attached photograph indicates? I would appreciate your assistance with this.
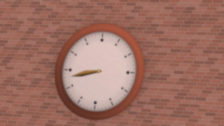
8:43
